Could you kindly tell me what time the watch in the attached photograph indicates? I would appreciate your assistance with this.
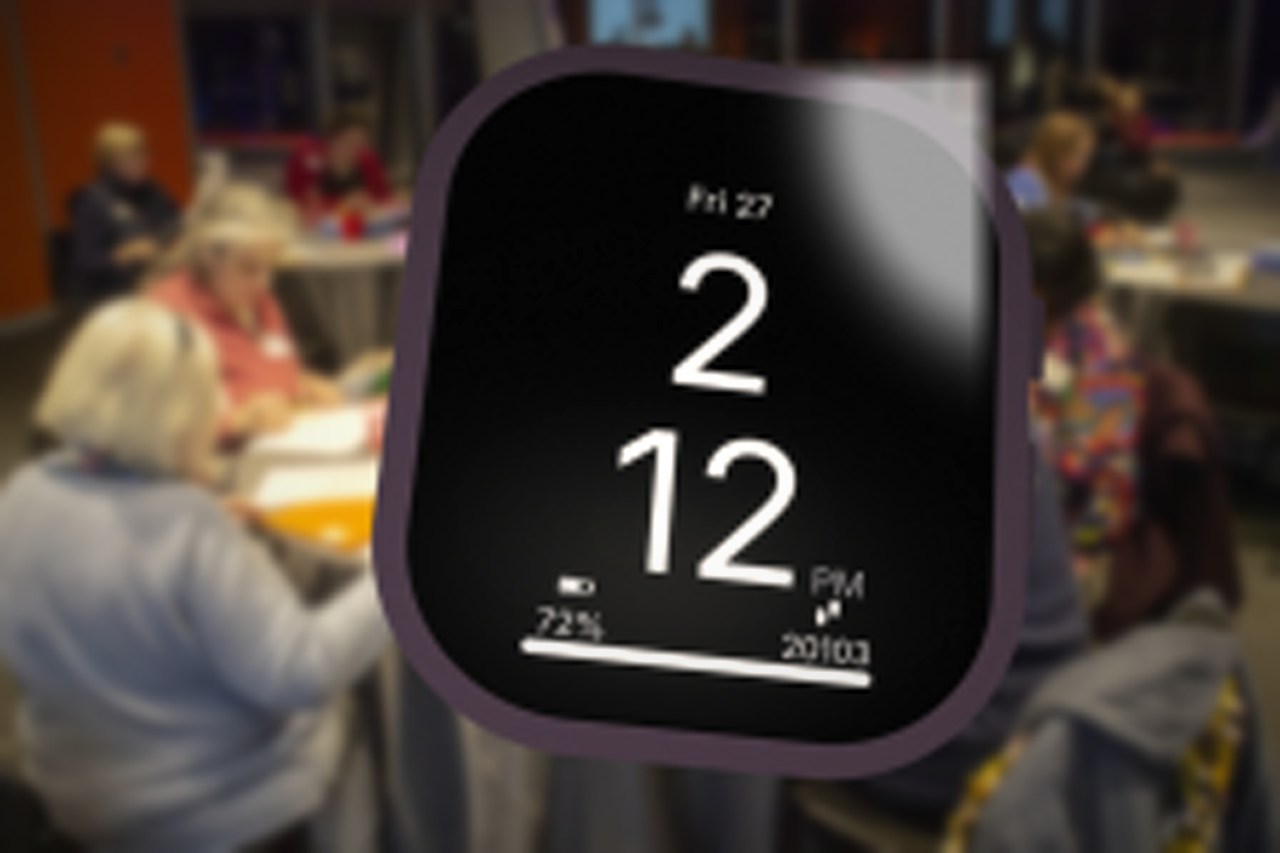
2:12
